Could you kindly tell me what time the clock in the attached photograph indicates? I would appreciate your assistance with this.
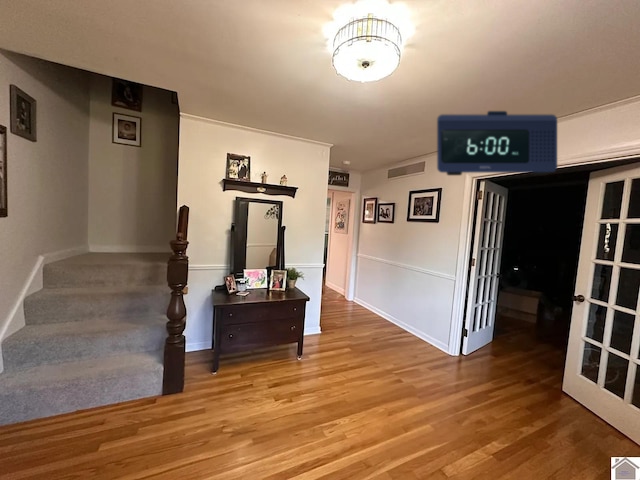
6:00
